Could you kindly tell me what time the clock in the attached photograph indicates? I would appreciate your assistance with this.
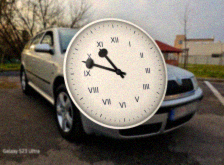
10:48
